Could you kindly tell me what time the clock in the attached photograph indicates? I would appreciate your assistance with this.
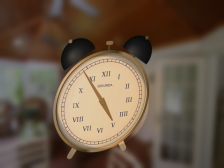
4:54
